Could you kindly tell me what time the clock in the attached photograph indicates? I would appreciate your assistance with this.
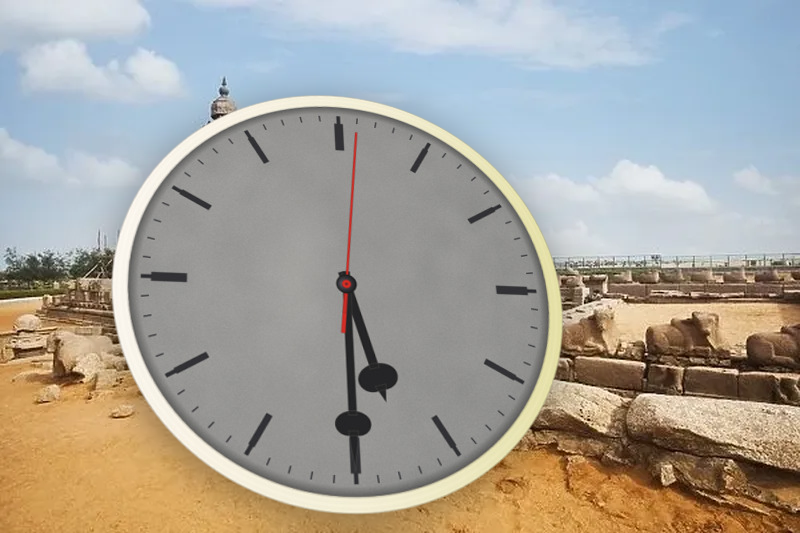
5:30:01
